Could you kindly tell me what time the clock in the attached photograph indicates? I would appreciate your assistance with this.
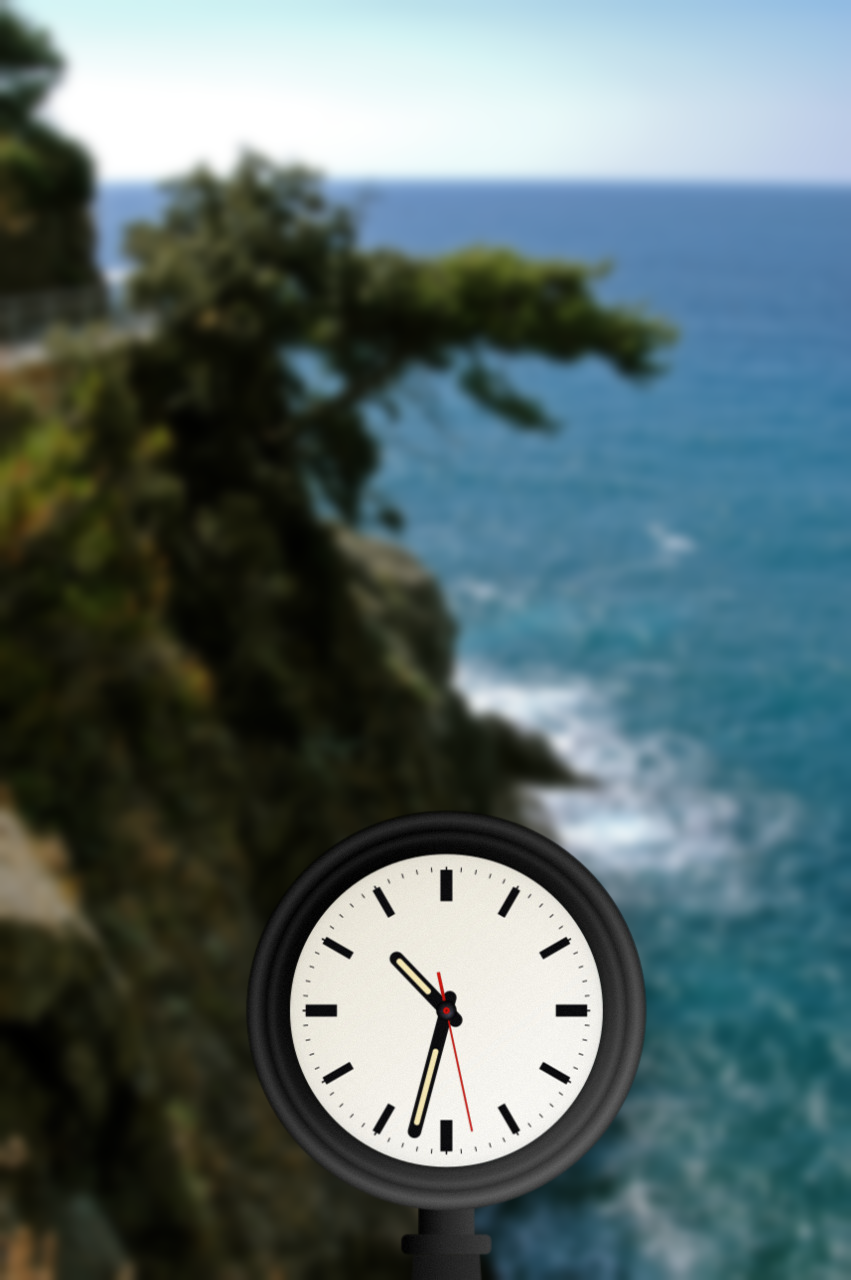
10:32:28
